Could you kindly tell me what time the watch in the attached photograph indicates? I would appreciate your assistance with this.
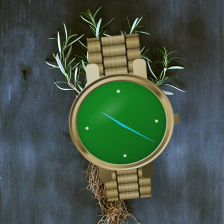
10:21
